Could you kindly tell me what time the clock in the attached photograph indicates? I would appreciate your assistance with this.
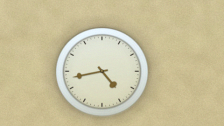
4:43
